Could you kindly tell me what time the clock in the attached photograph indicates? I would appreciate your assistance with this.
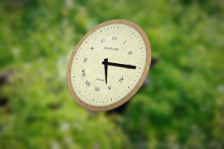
5:15
